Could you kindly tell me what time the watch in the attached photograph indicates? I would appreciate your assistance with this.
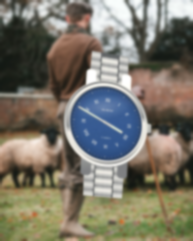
3:49
